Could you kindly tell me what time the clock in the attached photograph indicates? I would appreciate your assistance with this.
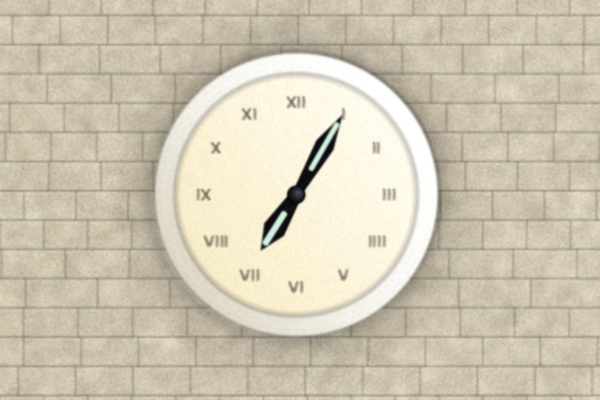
7:05
